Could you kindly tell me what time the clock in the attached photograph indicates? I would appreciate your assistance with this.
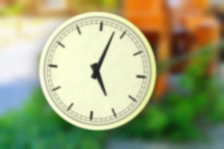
5:03
